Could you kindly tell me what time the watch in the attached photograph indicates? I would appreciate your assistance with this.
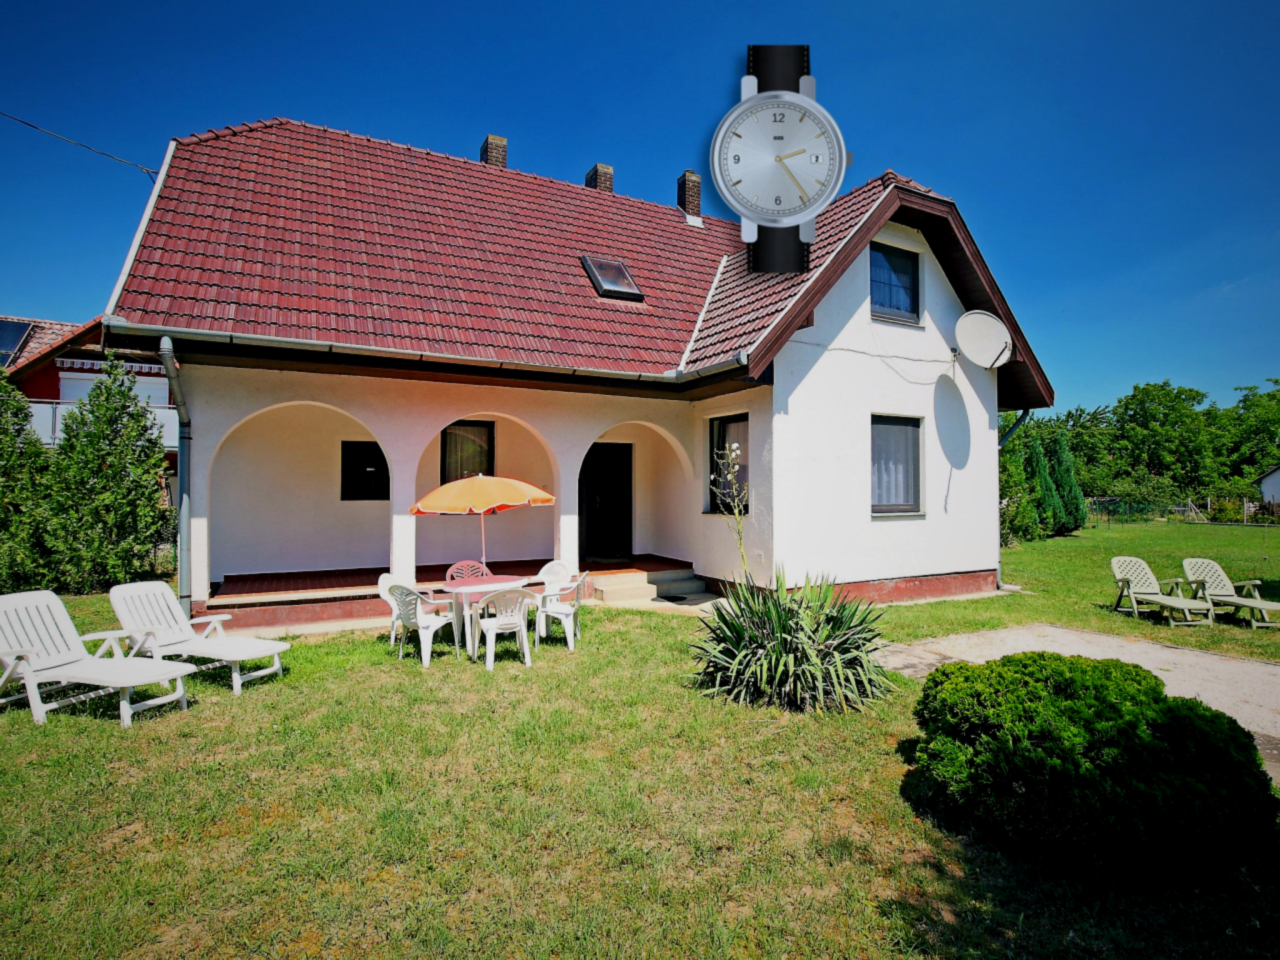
2:24
